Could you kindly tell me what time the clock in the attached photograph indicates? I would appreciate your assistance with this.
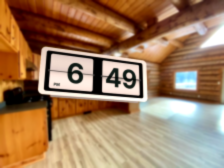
6:49
